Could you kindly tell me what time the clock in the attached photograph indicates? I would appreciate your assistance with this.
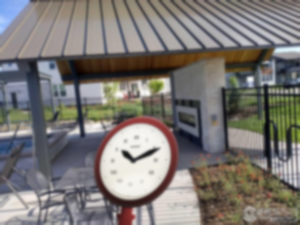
10:11
